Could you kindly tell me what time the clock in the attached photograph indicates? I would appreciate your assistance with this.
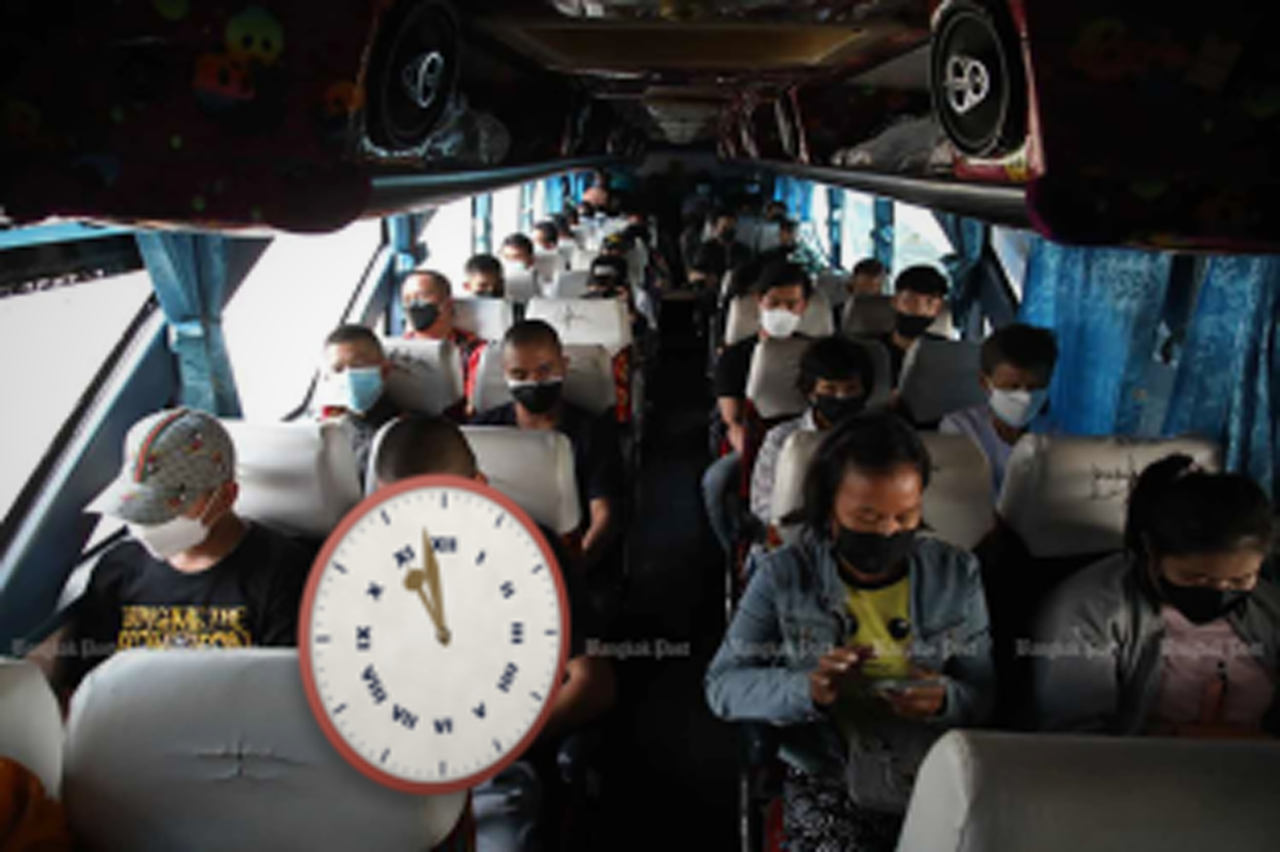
10:58
